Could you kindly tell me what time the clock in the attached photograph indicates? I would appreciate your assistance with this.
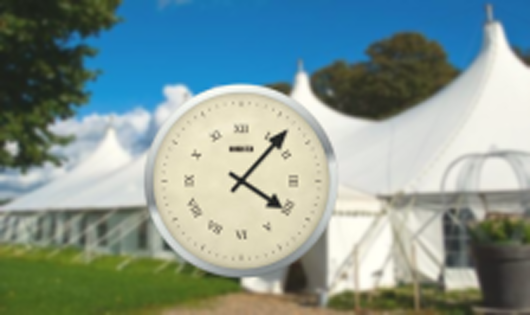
4:07
